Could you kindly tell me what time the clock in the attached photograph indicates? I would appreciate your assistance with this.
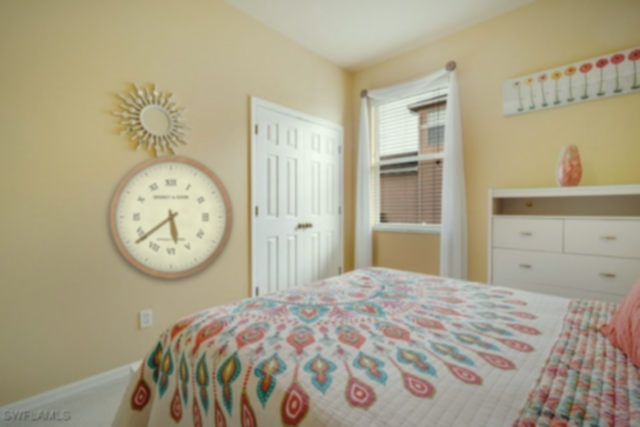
5:39
